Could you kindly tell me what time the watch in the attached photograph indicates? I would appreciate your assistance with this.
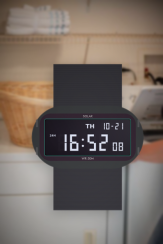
16:52:08
